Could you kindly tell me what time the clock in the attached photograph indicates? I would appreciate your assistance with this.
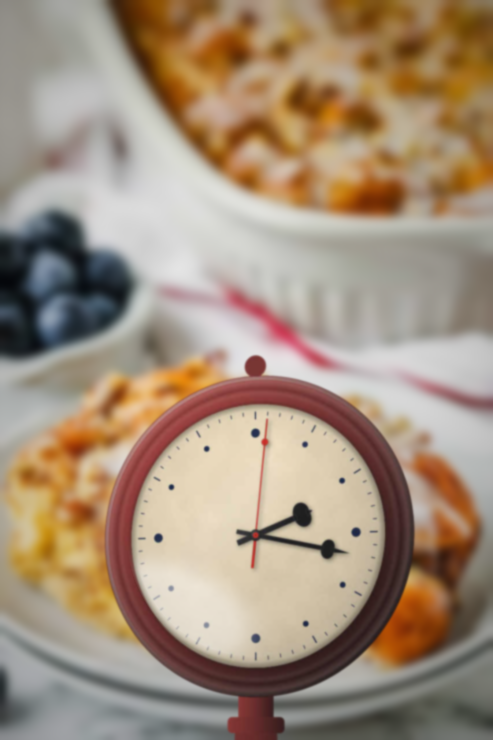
2:17:01
